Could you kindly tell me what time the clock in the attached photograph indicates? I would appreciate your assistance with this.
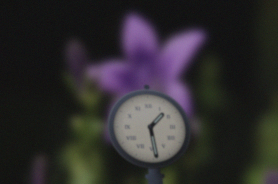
1:29
